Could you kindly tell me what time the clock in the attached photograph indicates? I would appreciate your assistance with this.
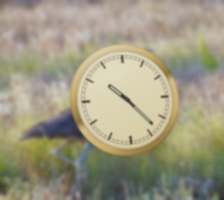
10:23
